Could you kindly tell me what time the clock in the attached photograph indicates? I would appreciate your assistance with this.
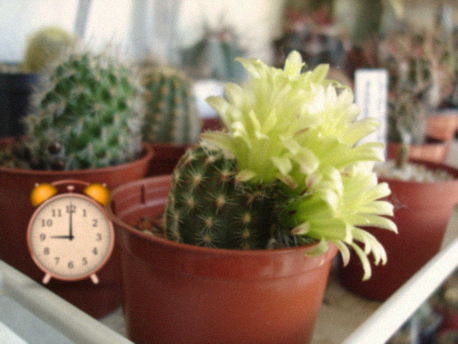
9:00
